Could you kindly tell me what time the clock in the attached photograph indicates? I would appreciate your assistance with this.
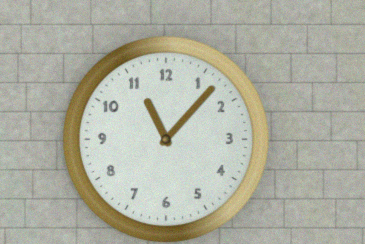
11:07
